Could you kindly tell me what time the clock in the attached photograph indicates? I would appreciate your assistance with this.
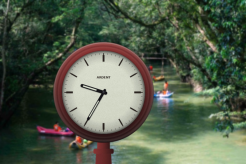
9:35
